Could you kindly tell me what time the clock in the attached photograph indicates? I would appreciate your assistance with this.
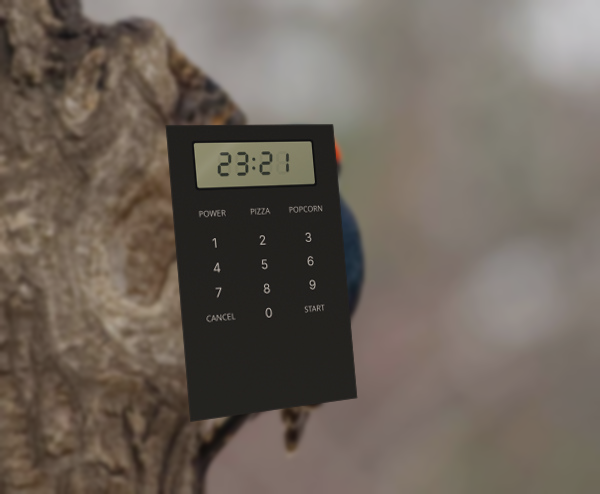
23:21
